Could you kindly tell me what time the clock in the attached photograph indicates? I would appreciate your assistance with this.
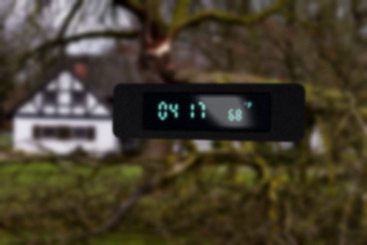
4:17
